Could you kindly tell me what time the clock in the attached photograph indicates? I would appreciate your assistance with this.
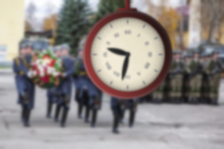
9:32
